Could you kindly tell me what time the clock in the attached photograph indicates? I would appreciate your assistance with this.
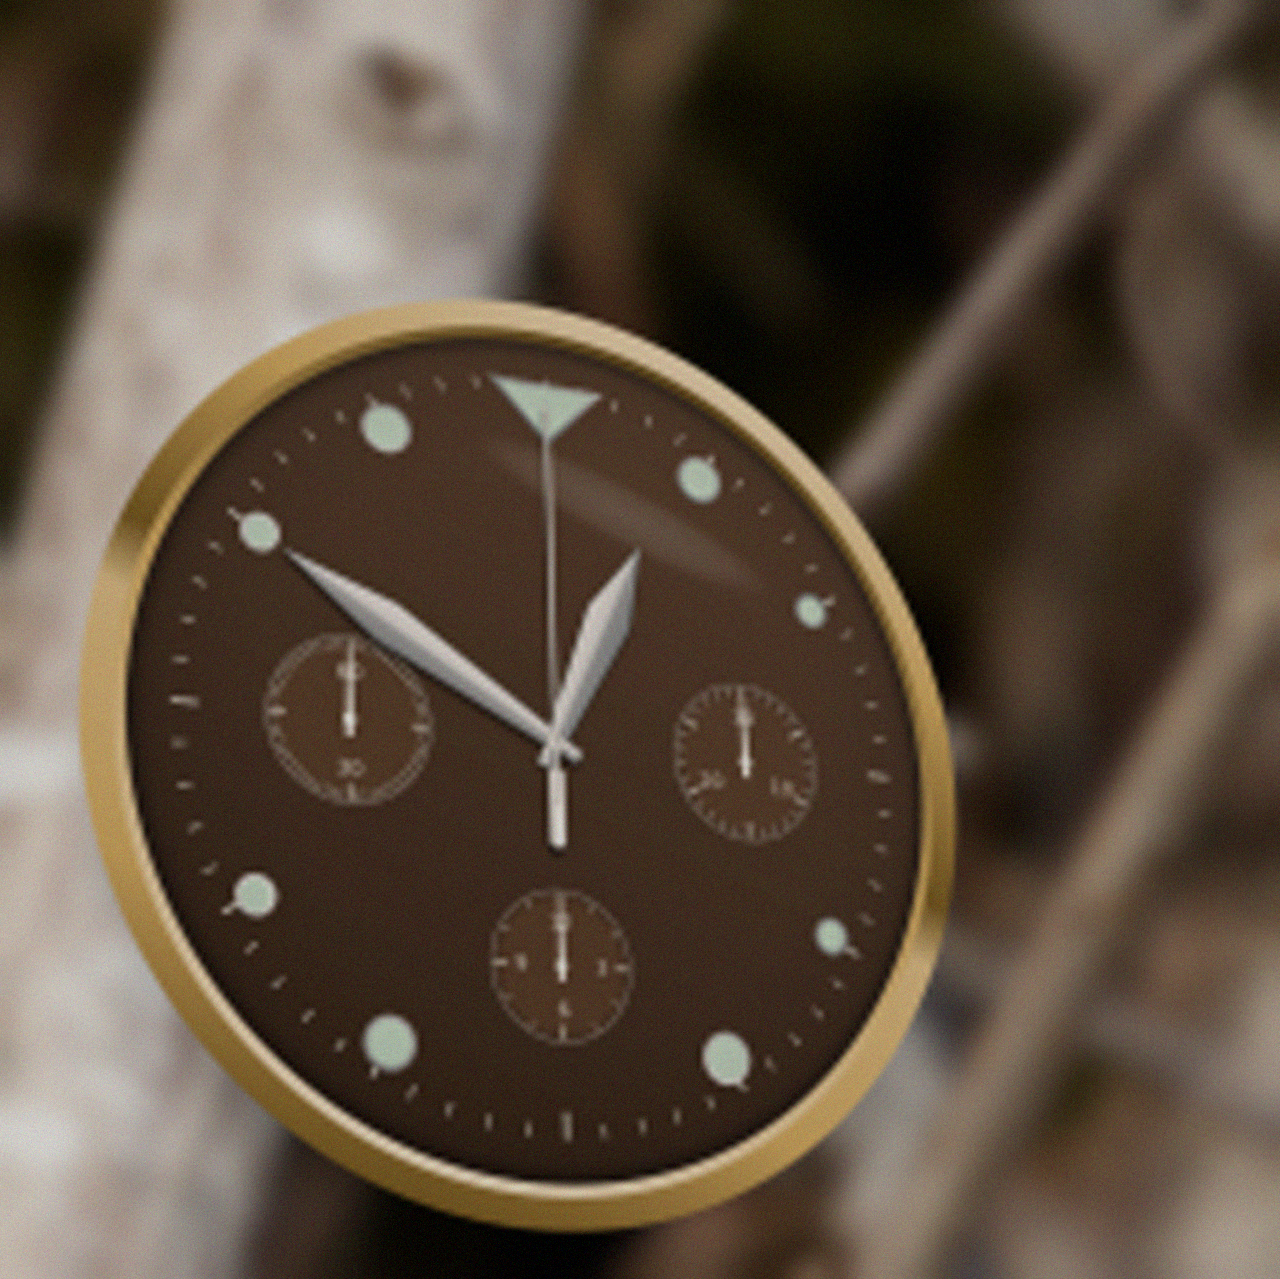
12:50
